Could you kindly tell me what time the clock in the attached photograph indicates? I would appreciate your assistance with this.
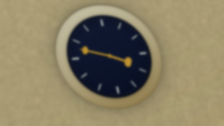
3:48
